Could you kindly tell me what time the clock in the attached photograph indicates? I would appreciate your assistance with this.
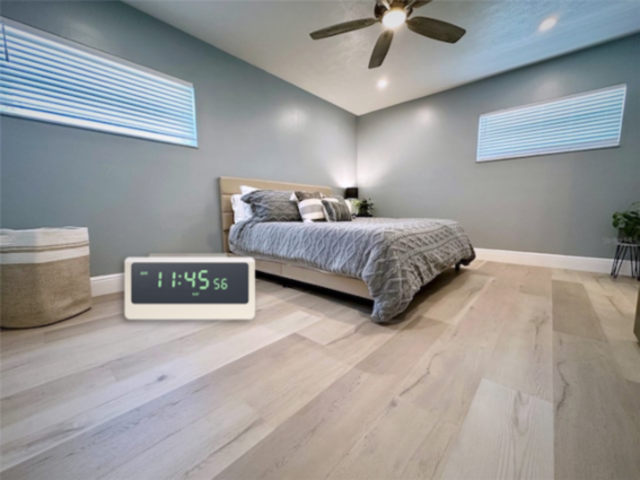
11:45:56
